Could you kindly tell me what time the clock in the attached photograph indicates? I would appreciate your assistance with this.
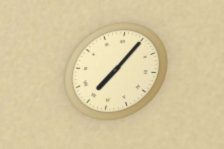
7:05
